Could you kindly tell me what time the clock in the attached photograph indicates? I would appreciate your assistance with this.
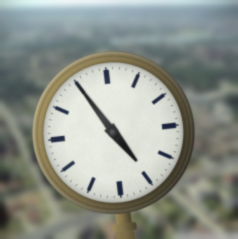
4:55
